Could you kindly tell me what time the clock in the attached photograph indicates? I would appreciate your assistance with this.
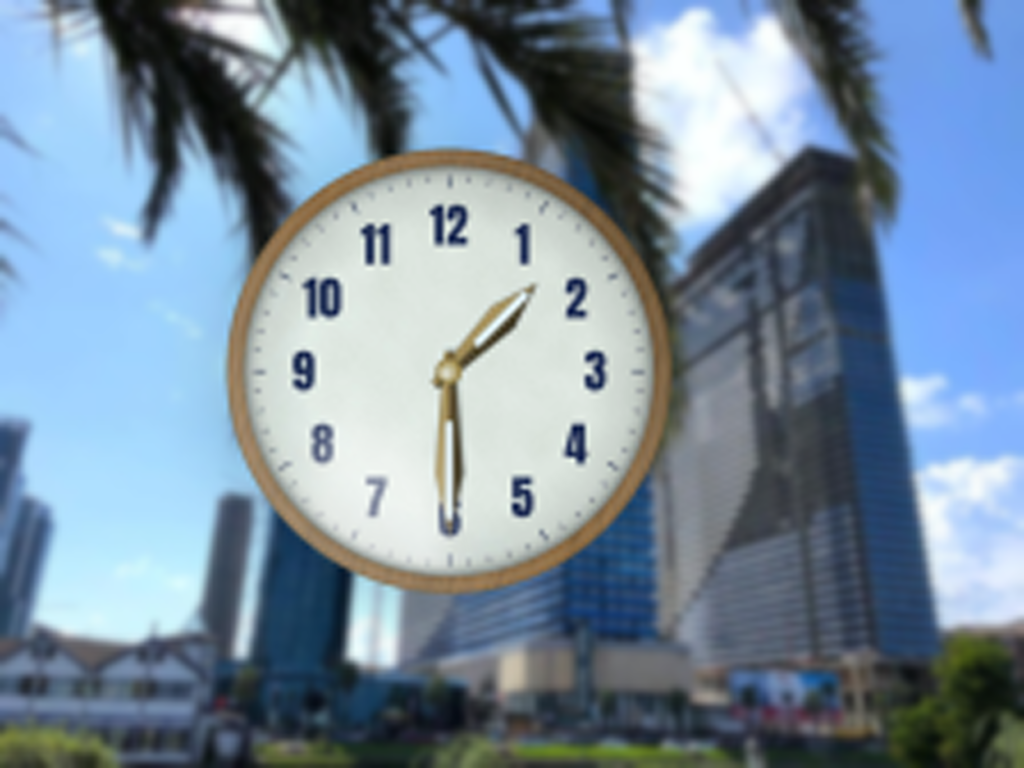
1:30
